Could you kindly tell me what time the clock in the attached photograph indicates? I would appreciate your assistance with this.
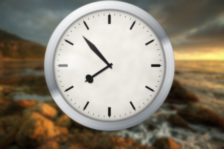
7:53
